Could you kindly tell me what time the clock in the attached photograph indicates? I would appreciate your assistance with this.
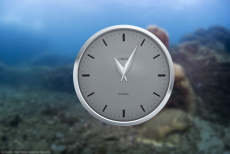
11:04
